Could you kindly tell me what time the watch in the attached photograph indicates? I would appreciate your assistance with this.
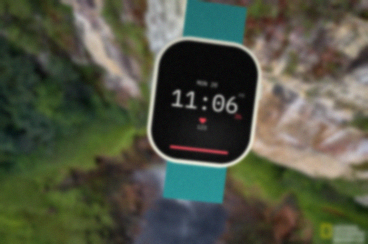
11:06
